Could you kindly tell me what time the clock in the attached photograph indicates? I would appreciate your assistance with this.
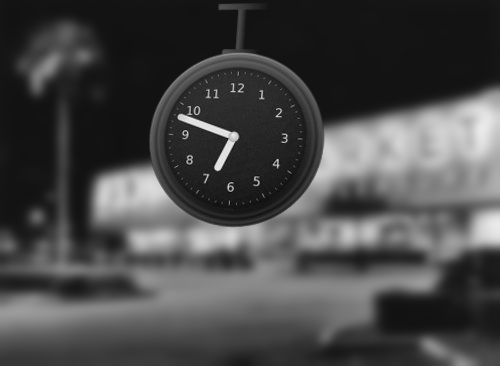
6:48
